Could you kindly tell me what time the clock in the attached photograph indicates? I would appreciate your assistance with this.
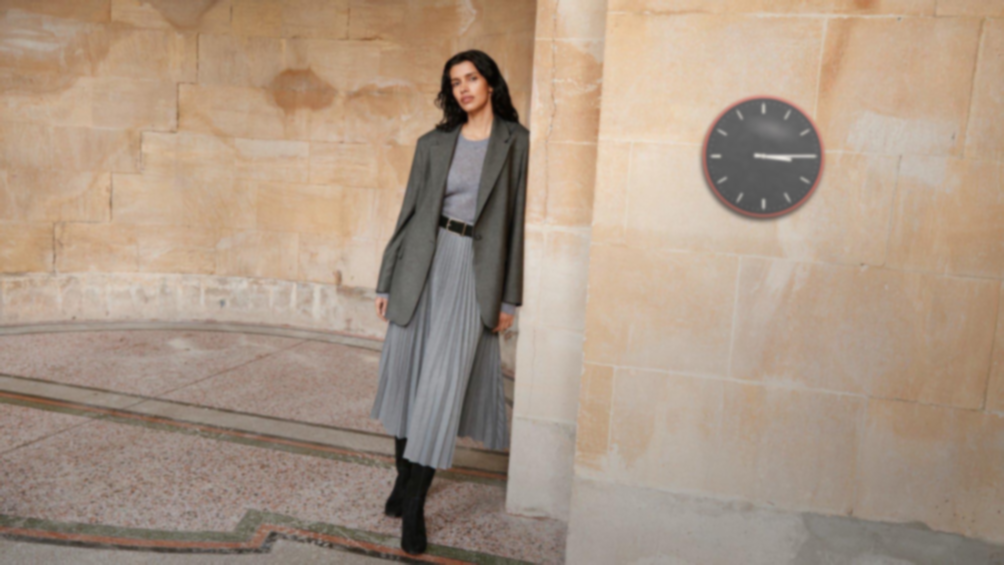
3:15
